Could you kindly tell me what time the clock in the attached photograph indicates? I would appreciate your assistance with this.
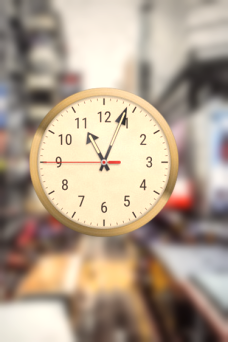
11:03:45
